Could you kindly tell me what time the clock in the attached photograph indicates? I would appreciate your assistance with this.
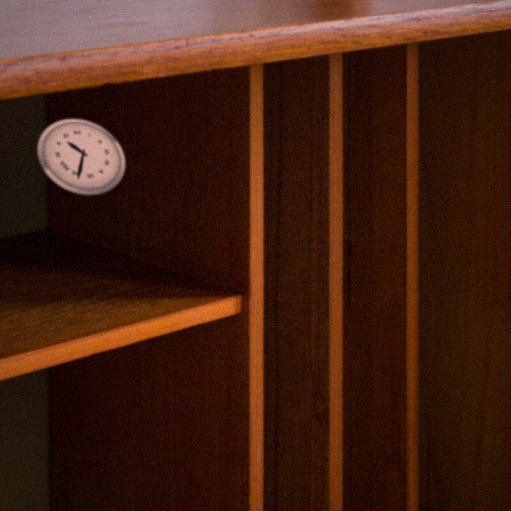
10:34
